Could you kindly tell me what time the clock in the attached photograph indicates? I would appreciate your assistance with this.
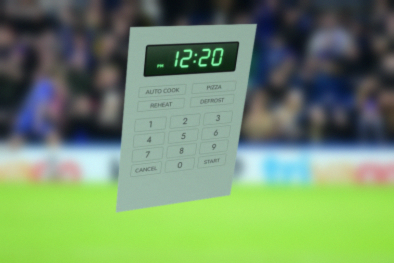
12:20
